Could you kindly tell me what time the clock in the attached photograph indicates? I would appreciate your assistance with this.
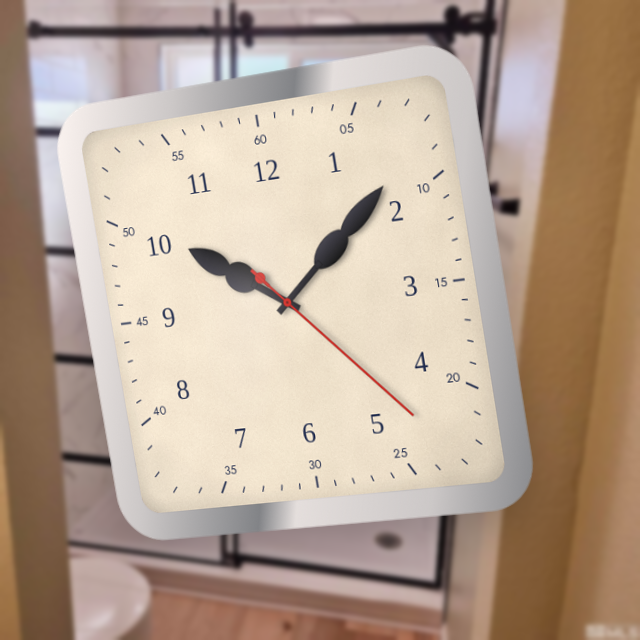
10:08:23
